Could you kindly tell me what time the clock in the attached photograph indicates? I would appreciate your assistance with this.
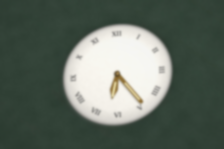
6:24
